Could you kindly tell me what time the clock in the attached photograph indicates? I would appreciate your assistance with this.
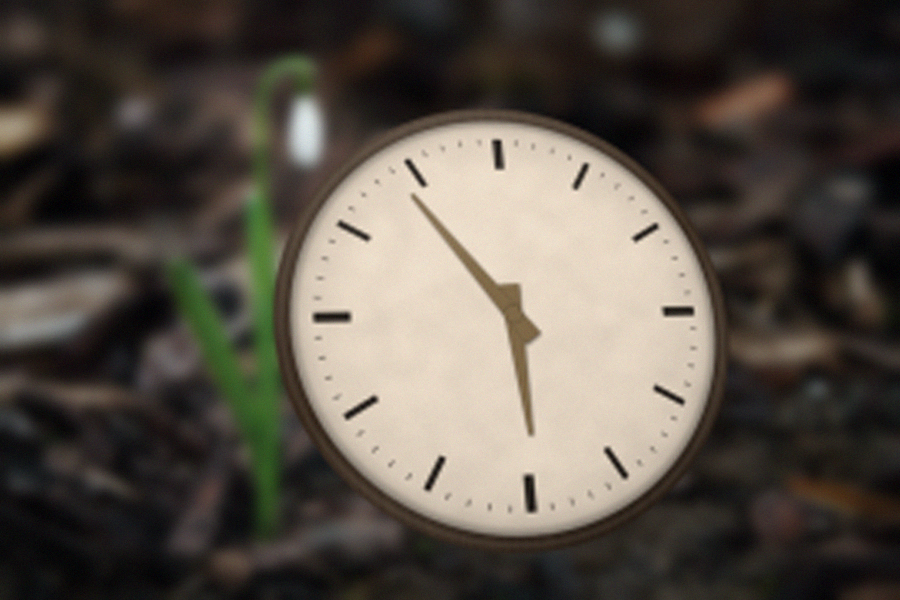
5:54
